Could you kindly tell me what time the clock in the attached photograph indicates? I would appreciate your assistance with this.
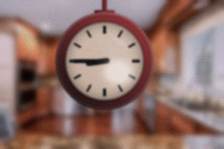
8:45
